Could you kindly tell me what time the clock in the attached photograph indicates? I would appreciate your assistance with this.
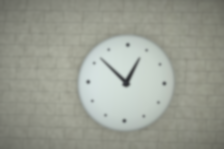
12:52
